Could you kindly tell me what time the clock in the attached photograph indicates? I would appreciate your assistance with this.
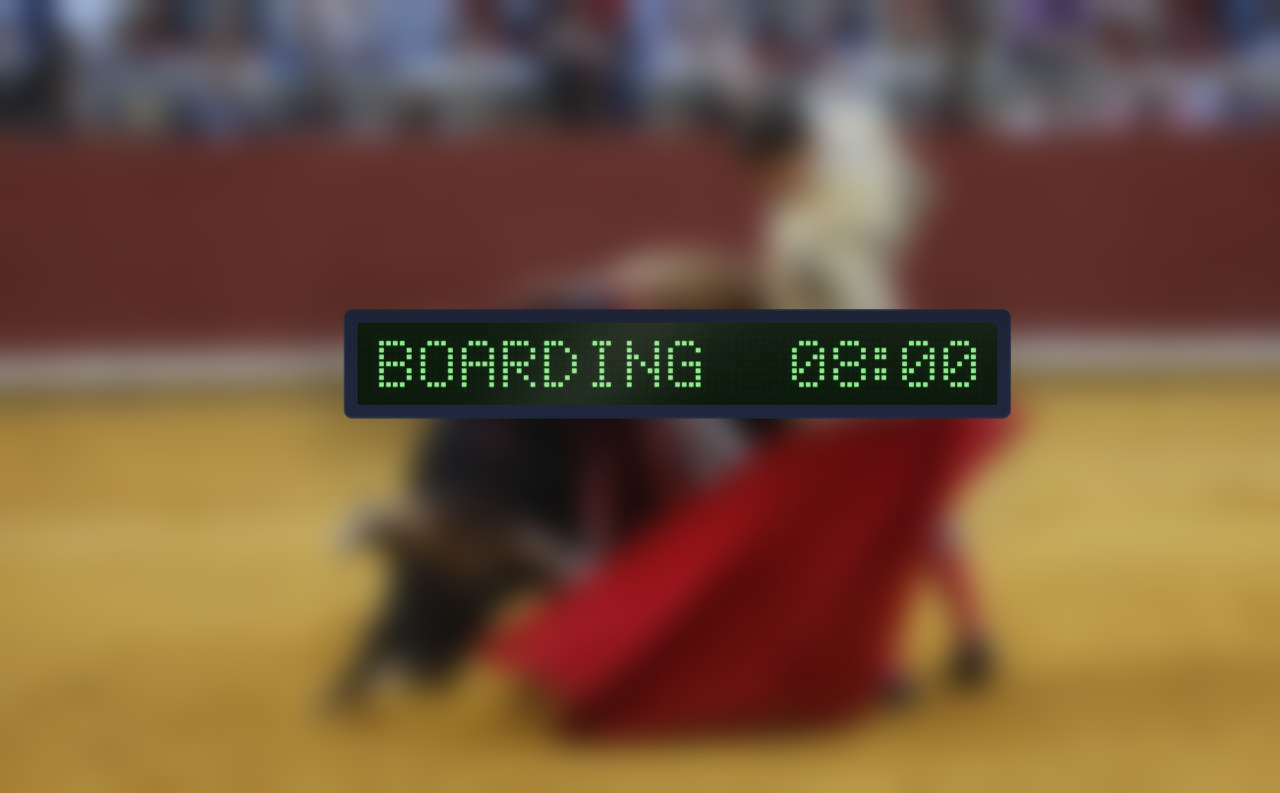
8:00
